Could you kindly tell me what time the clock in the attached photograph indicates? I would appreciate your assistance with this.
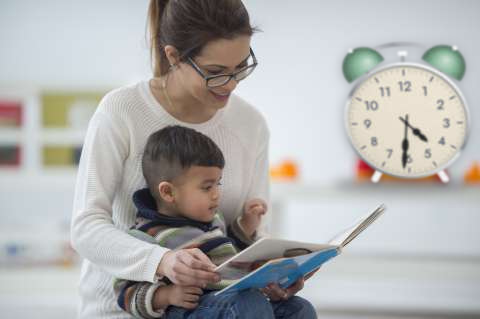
4:31
